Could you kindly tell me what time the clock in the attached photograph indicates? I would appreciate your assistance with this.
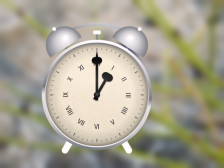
1:00
